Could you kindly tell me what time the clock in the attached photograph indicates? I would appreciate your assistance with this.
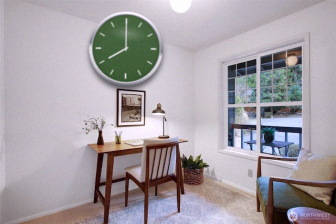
8:00
